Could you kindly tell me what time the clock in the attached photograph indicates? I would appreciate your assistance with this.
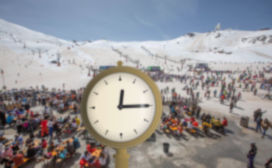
12:15
